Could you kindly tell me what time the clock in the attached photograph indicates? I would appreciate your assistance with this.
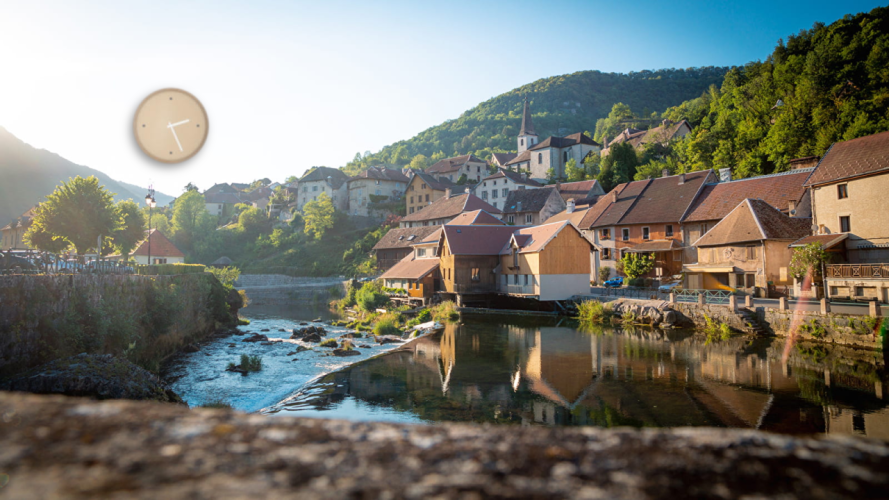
2:26
